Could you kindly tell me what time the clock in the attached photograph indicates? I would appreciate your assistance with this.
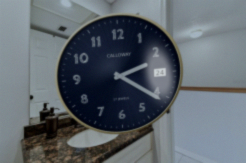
2:21
